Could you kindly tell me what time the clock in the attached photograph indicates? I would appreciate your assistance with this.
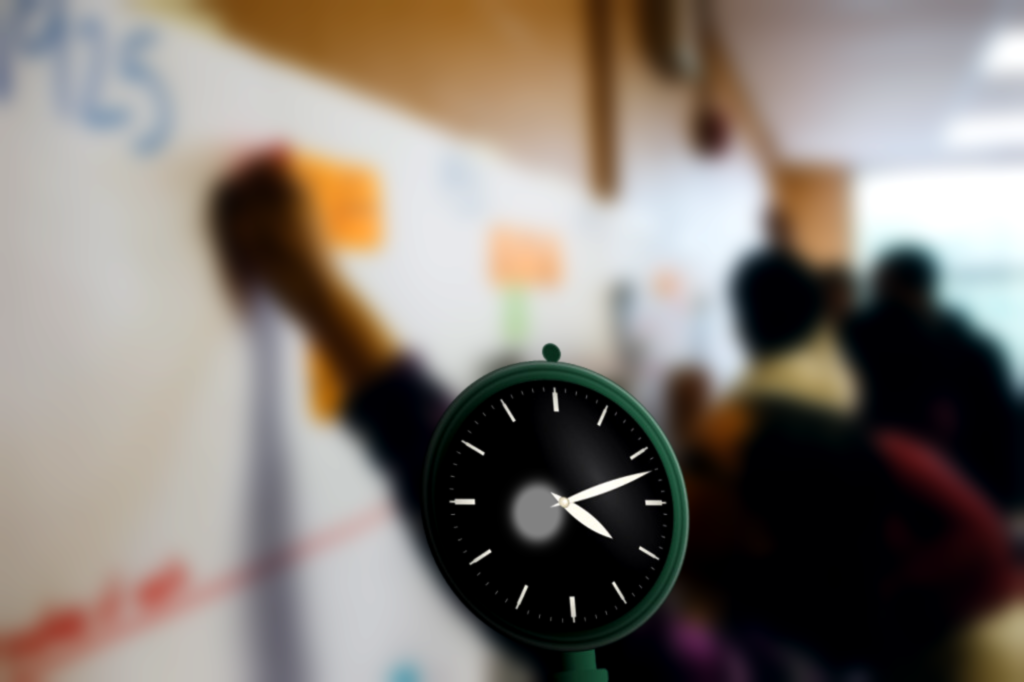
4:12
